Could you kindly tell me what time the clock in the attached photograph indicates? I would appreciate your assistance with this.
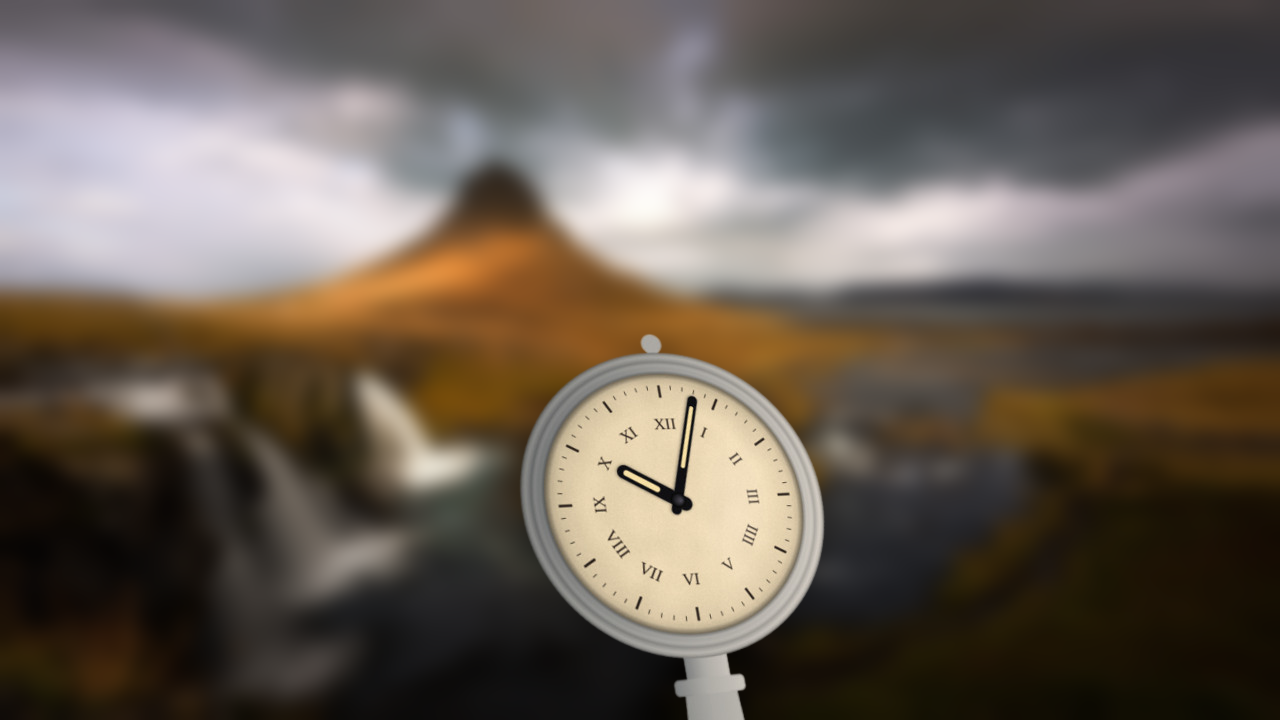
10:03
